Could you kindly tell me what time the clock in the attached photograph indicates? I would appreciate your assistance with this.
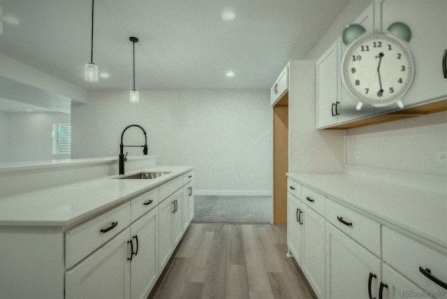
12:29
